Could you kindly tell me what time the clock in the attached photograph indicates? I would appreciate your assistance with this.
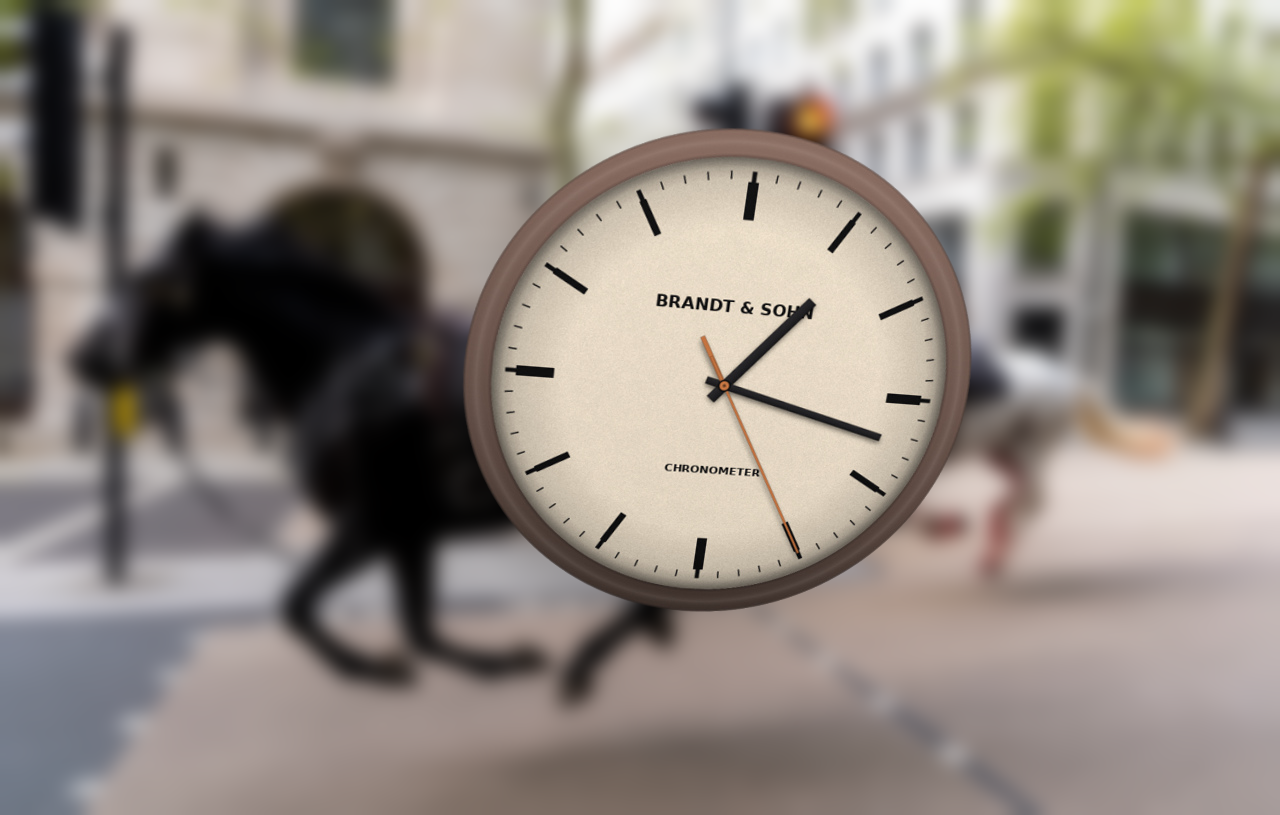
1:17:25
